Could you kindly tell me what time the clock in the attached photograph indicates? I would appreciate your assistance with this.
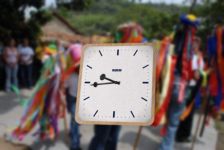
9:44
